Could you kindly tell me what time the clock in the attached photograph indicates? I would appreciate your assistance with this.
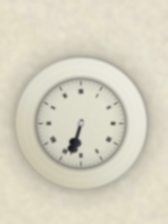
6:33
